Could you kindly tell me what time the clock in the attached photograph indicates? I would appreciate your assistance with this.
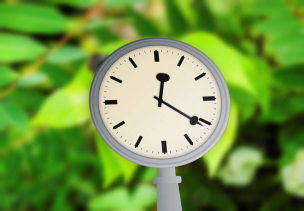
12:21
